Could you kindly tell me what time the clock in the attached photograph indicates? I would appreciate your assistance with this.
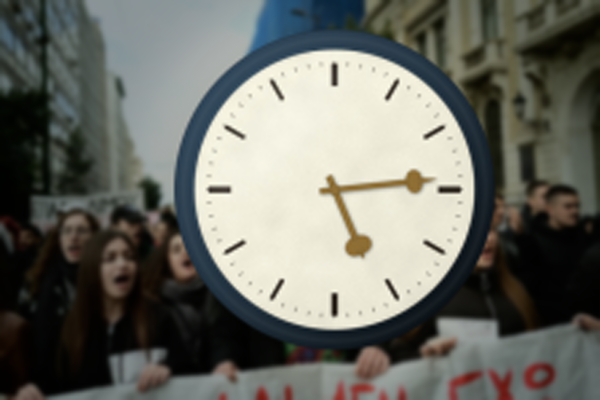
5:14
